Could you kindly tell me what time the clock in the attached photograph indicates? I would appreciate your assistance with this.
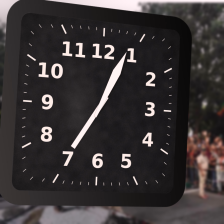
7:04
